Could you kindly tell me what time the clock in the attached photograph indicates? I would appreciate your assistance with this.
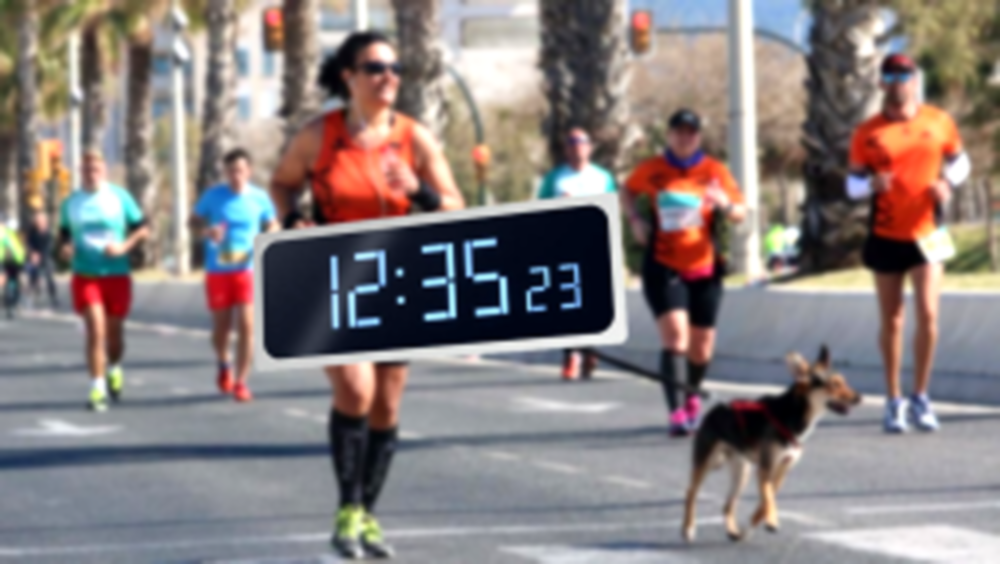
12:35:23
